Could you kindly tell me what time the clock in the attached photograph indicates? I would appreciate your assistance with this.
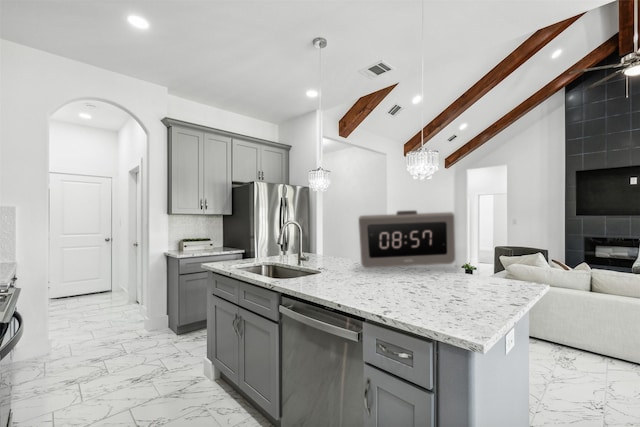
8:57
